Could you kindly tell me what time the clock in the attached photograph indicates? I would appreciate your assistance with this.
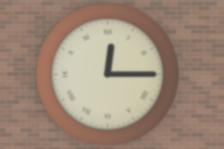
12:15
